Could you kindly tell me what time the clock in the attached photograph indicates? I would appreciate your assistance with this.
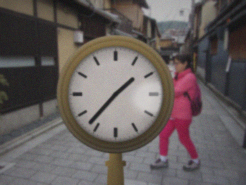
1:37
